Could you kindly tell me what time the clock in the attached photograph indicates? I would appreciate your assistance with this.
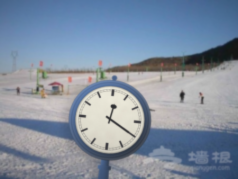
12:20
